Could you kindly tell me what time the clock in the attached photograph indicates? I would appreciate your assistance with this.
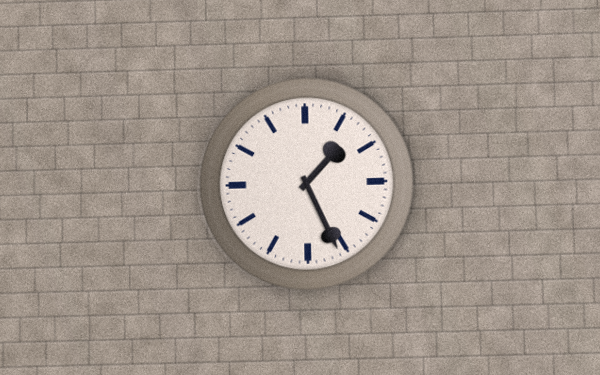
1:26
